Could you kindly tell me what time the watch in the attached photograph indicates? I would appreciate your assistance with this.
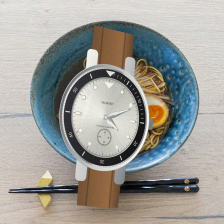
4:11
